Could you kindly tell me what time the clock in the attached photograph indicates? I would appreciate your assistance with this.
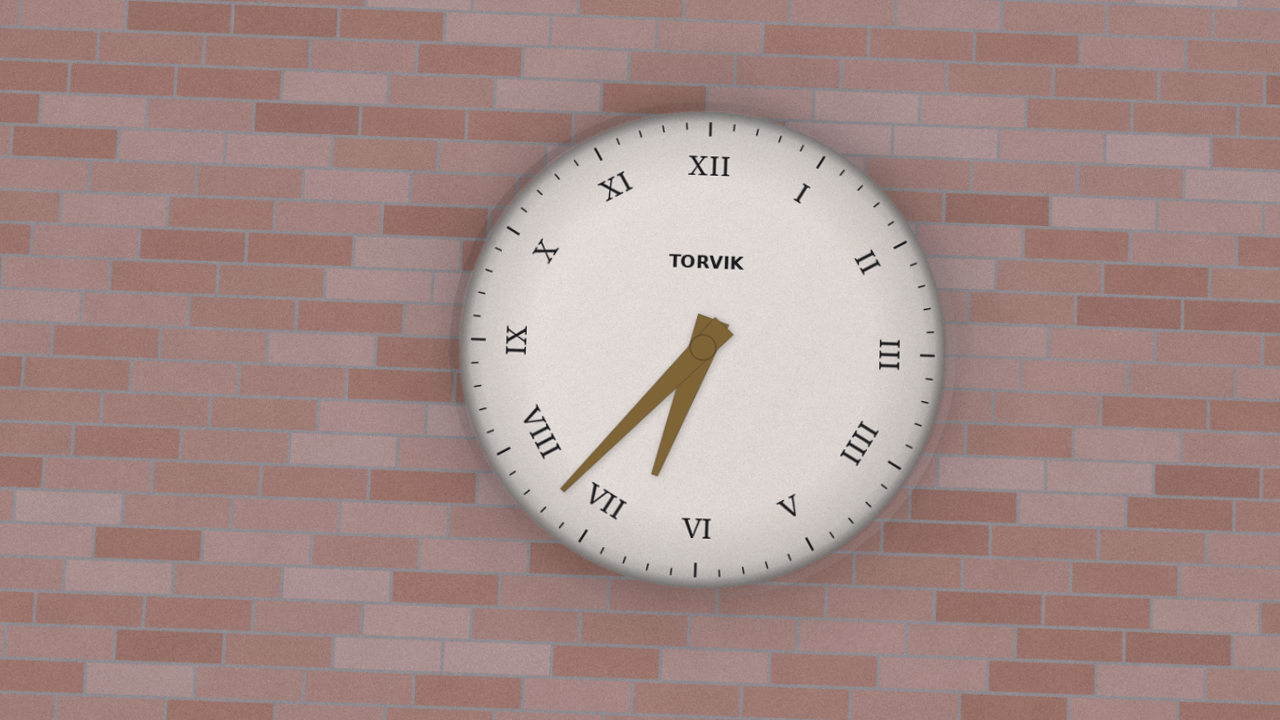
6:37
